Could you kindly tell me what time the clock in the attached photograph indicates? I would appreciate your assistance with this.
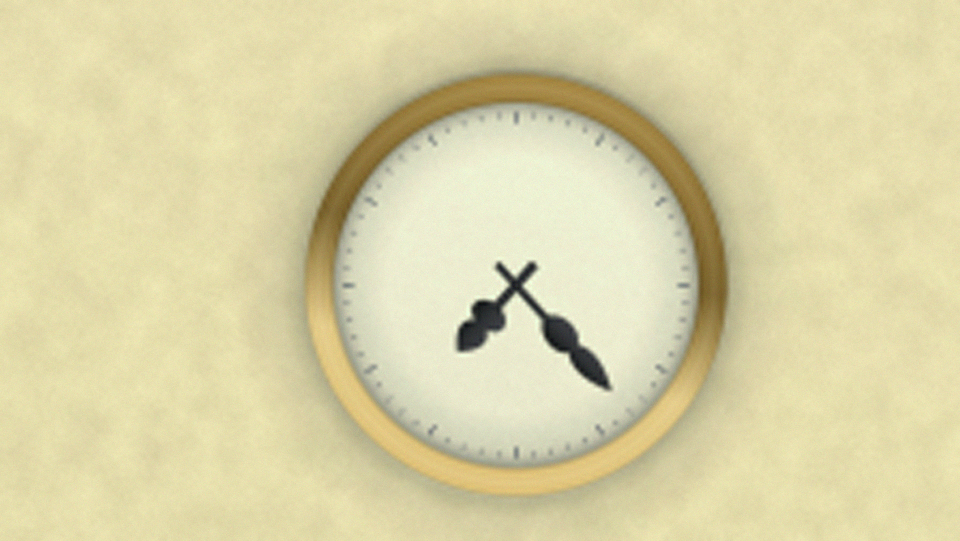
7:23
